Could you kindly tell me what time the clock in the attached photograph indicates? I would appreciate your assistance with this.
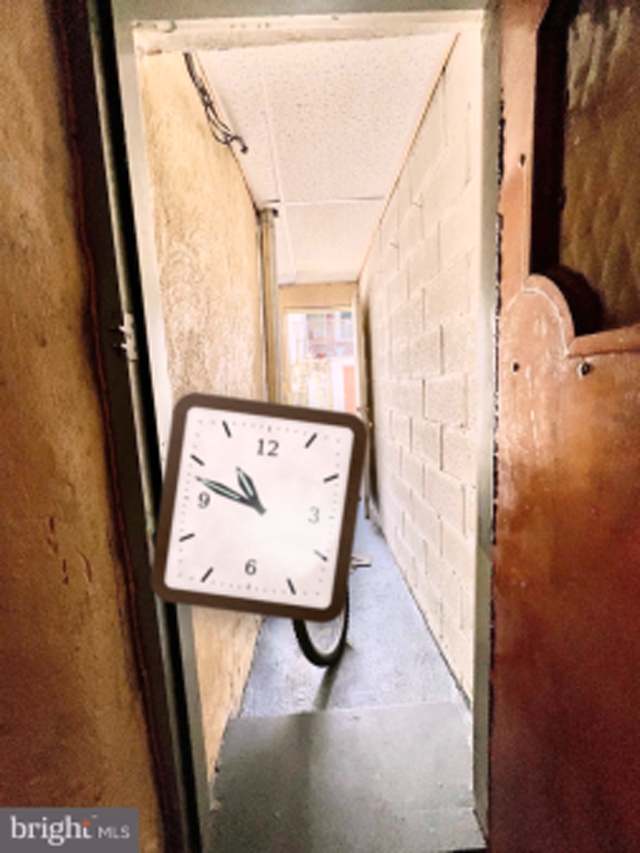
10:48
